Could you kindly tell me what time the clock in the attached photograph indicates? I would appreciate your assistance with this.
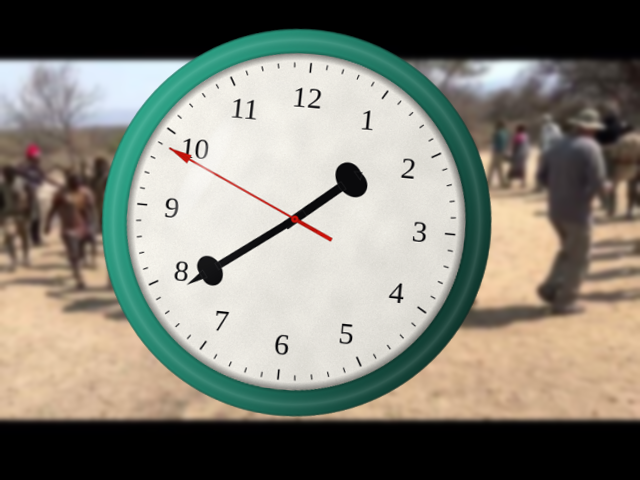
1:38:49
